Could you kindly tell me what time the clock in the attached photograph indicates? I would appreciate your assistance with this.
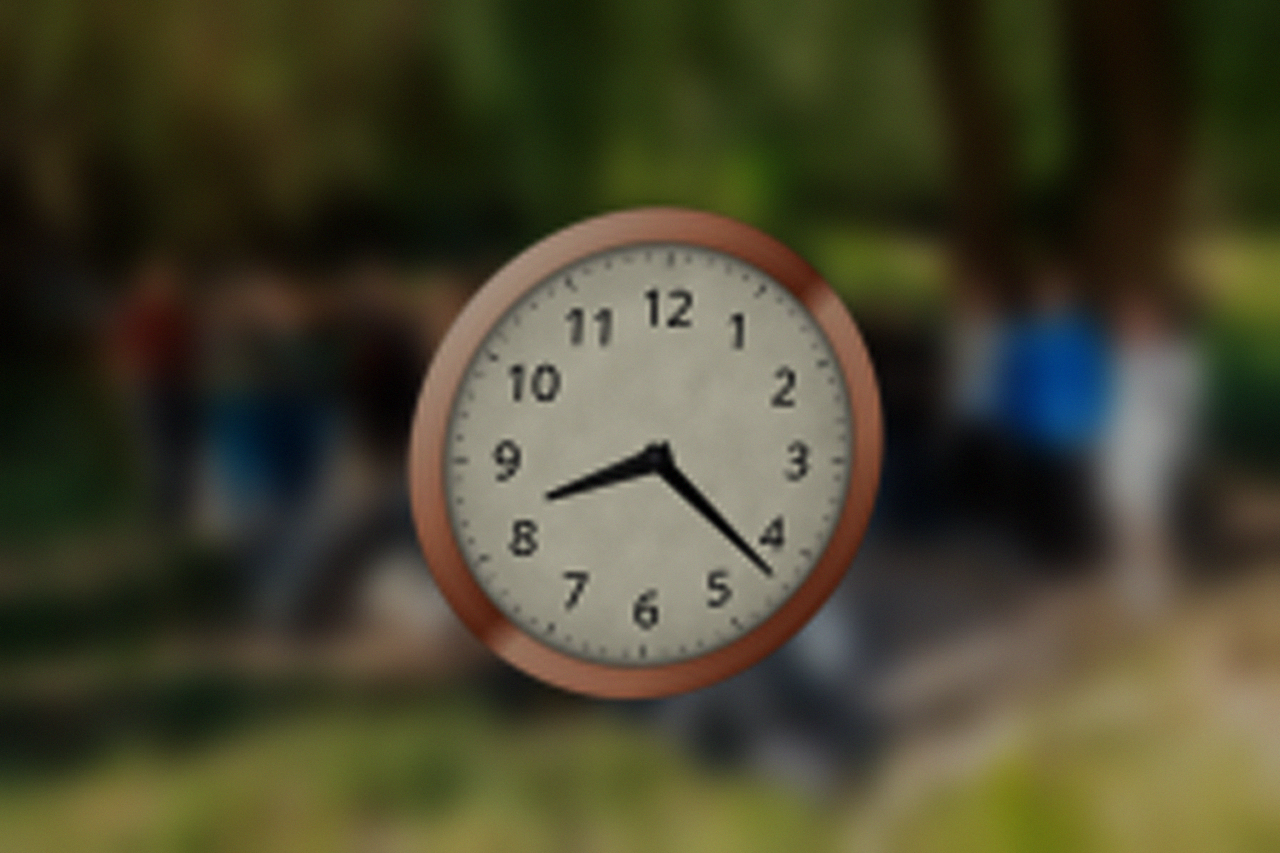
8:22
